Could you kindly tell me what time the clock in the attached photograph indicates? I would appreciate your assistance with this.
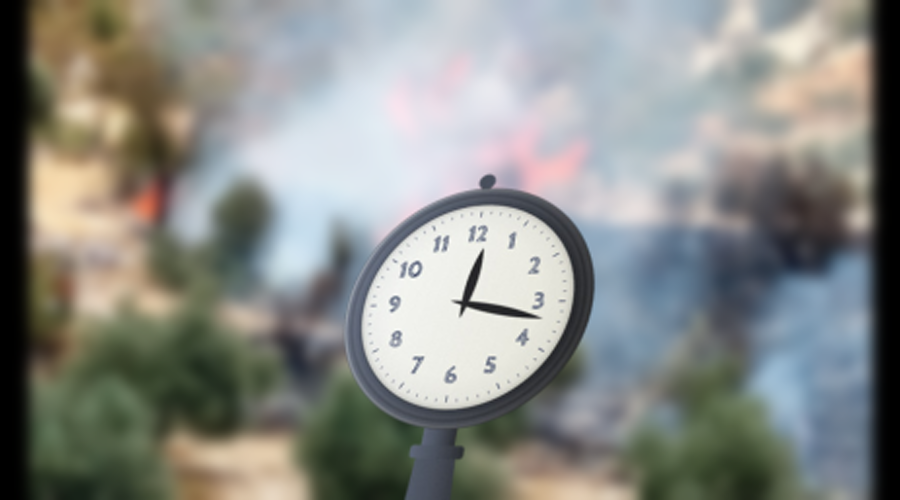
12:17
